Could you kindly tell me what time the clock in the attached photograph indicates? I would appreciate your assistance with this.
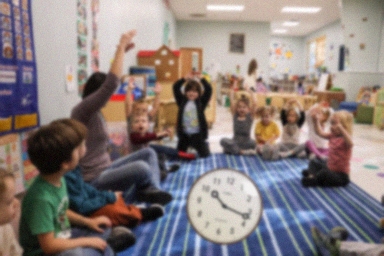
10:17
